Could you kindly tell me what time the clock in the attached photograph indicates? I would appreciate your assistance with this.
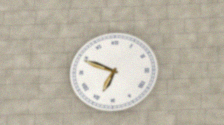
6:49
